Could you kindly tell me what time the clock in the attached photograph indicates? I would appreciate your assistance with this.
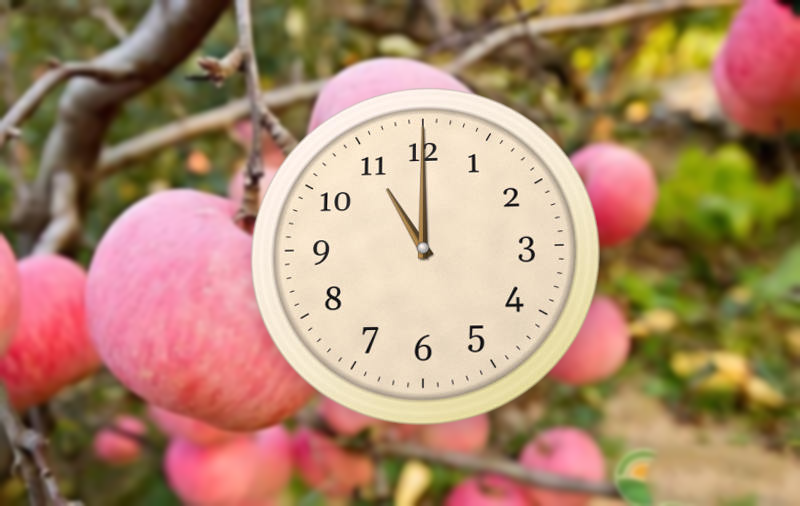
11:00
